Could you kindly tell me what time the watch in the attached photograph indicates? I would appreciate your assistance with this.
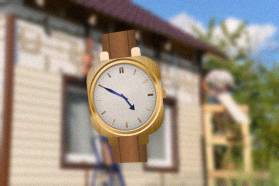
4:50
